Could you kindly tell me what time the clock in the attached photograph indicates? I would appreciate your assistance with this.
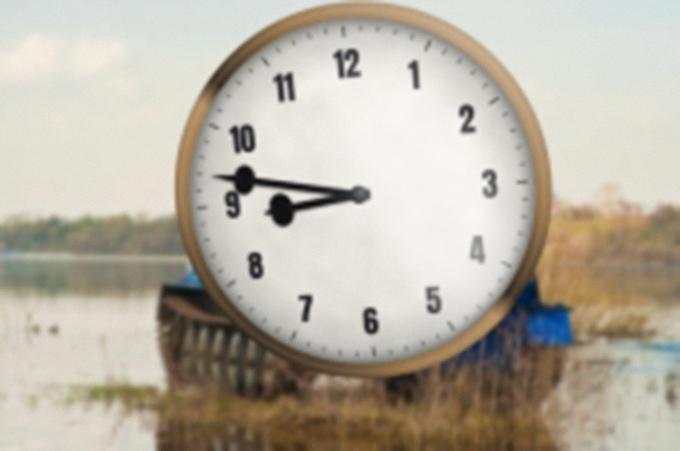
8:47
